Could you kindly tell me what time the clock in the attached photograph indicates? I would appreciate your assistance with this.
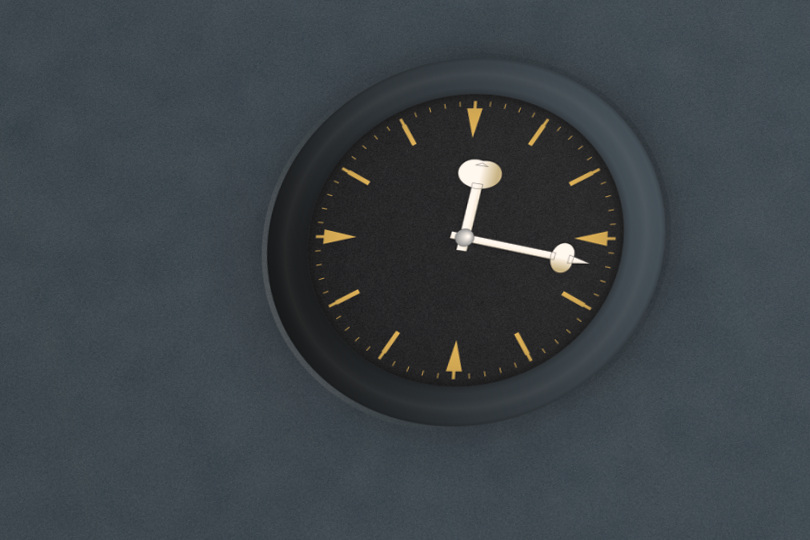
12:17
